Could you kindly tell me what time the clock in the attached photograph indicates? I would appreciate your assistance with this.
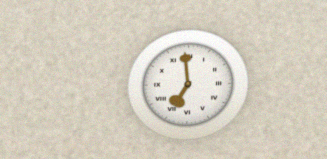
6:59
